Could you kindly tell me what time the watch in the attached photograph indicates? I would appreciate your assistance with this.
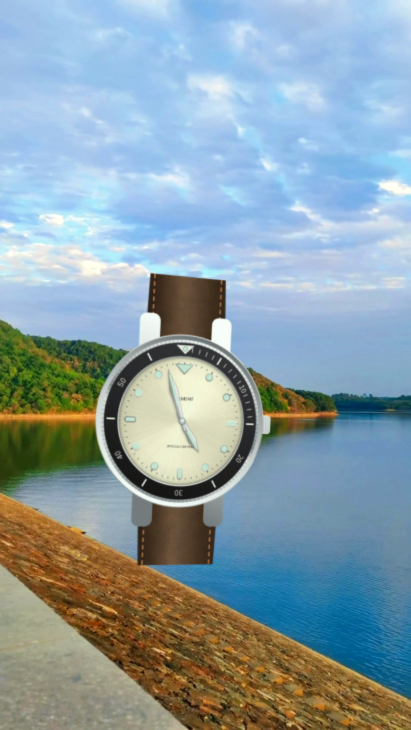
4:57
